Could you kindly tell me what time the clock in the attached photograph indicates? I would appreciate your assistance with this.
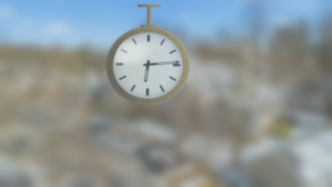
6:14
